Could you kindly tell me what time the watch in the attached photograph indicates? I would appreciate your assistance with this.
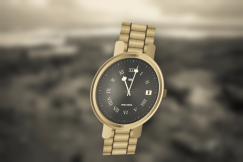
11:02
